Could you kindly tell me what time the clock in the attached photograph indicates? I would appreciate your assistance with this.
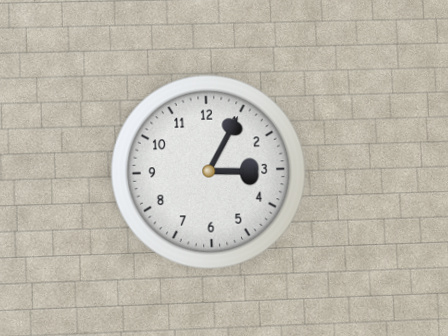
3:05
